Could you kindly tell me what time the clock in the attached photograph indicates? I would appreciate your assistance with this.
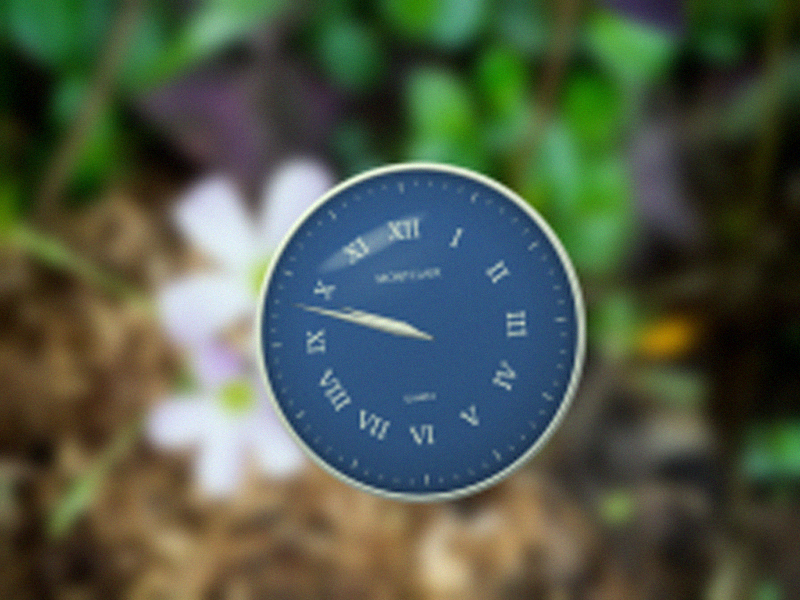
9:48
